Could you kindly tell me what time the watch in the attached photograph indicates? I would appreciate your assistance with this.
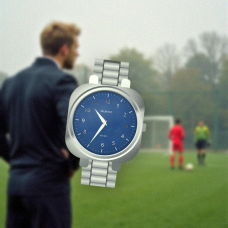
10:35
